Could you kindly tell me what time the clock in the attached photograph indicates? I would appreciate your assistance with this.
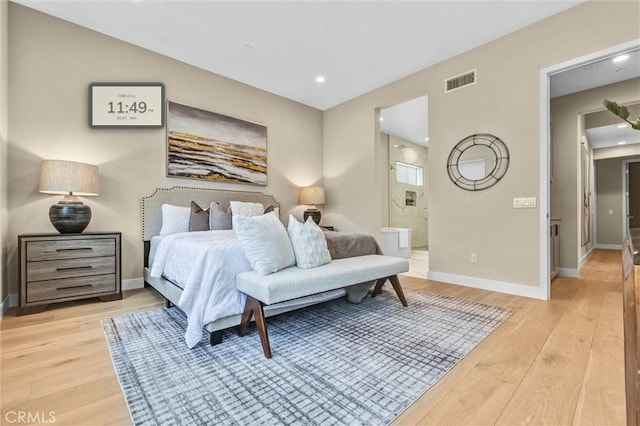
11:49
